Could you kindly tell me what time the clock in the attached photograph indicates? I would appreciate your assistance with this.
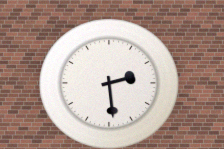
2:29
